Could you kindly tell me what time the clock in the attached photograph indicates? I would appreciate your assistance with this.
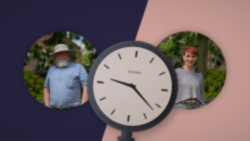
9:22
